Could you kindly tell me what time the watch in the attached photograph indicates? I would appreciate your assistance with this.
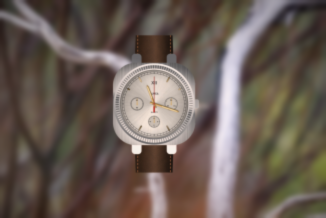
11:18
